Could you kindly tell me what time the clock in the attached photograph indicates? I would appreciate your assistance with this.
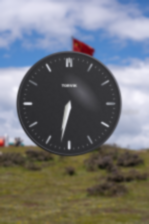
6:32
